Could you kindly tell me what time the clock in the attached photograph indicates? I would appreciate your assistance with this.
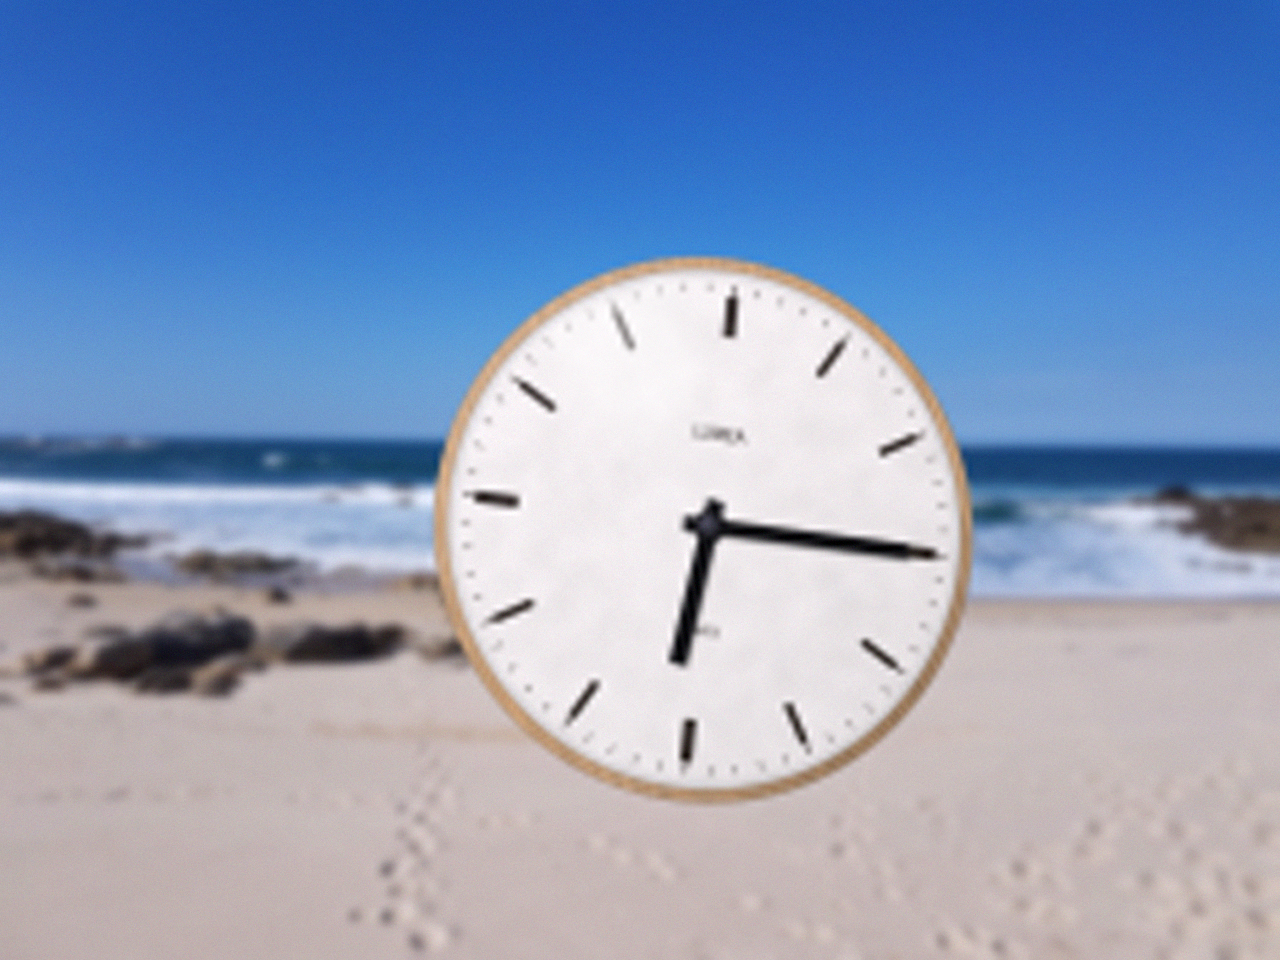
6:15
